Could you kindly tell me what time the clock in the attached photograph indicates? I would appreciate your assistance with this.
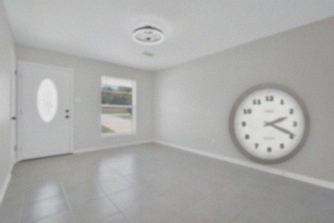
2:19
